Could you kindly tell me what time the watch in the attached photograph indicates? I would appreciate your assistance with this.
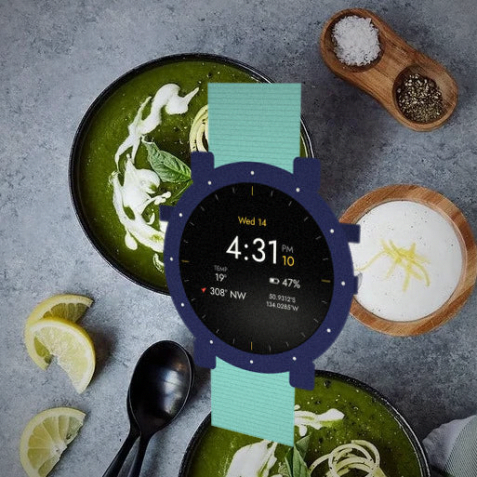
4:31:10
